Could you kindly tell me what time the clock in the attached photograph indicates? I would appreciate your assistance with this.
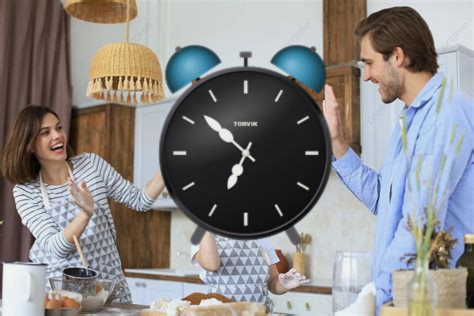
6:52
